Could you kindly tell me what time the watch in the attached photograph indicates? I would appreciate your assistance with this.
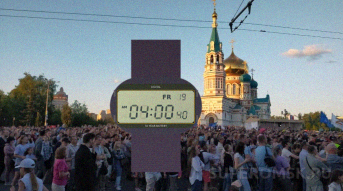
4:00:40
